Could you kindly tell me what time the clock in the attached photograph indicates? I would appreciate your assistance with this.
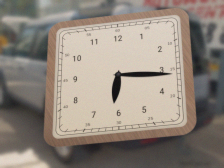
6:16
